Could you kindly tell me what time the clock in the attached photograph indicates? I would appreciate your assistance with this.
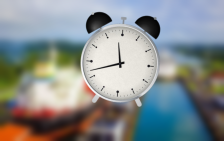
11:42
